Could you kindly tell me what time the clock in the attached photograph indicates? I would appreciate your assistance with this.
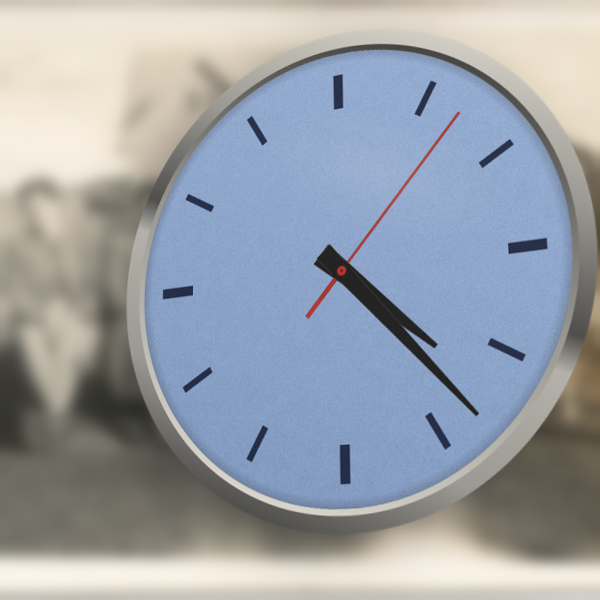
4:23:07
